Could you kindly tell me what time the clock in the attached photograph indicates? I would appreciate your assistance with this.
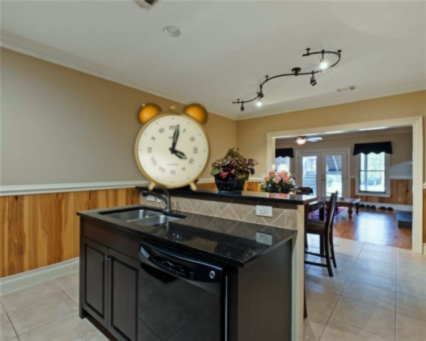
4:02
